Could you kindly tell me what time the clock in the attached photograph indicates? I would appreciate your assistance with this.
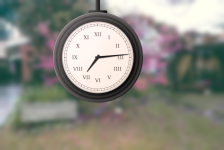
7:14
